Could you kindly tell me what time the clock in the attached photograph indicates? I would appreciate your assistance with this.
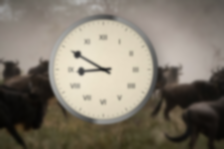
8:50
